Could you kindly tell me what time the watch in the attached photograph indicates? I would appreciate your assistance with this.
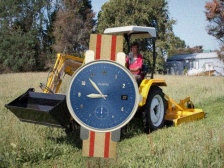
8:53
